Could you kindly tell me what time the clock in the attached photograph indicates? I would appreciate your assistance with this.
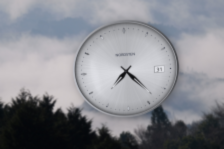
7:23
